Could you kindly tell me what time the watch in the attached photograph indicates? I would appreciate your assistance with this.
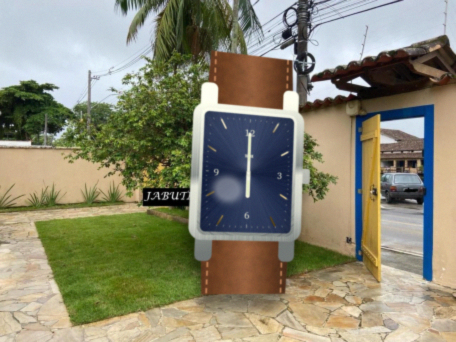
6:00
